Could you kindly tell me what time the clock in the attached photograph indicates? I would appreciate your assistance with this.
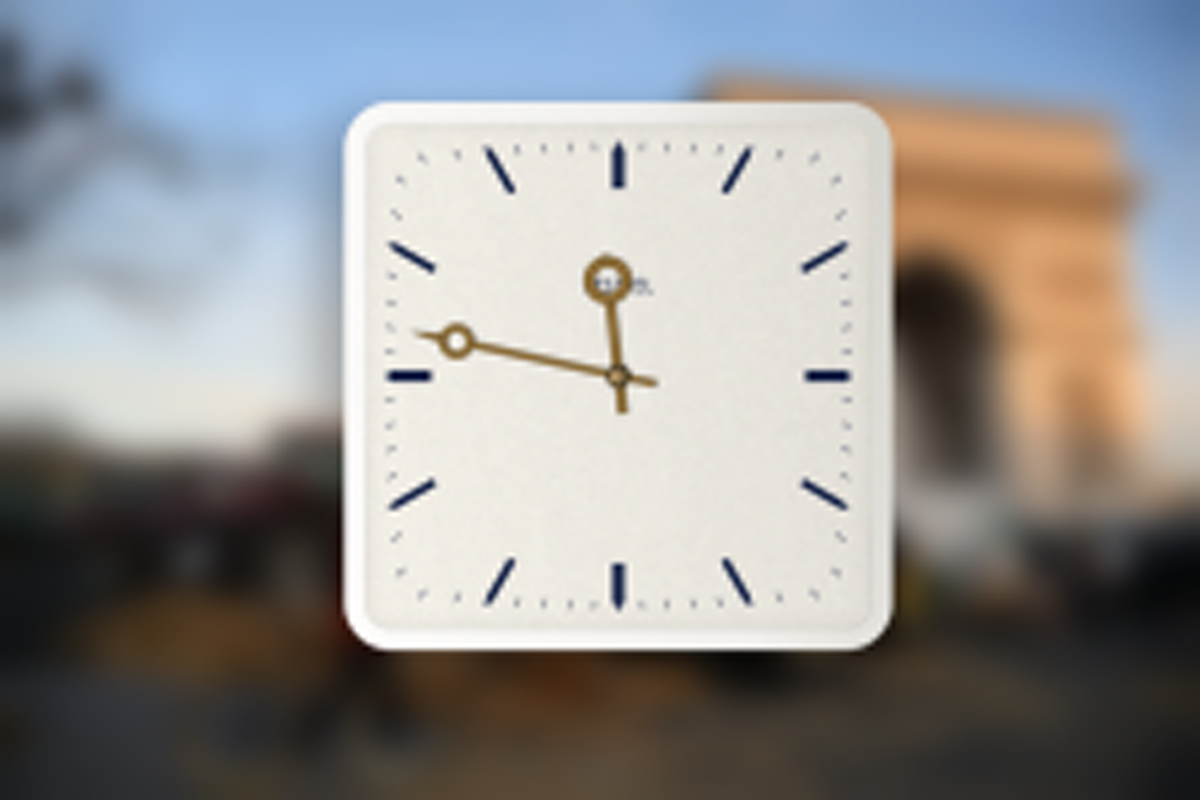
11:47
